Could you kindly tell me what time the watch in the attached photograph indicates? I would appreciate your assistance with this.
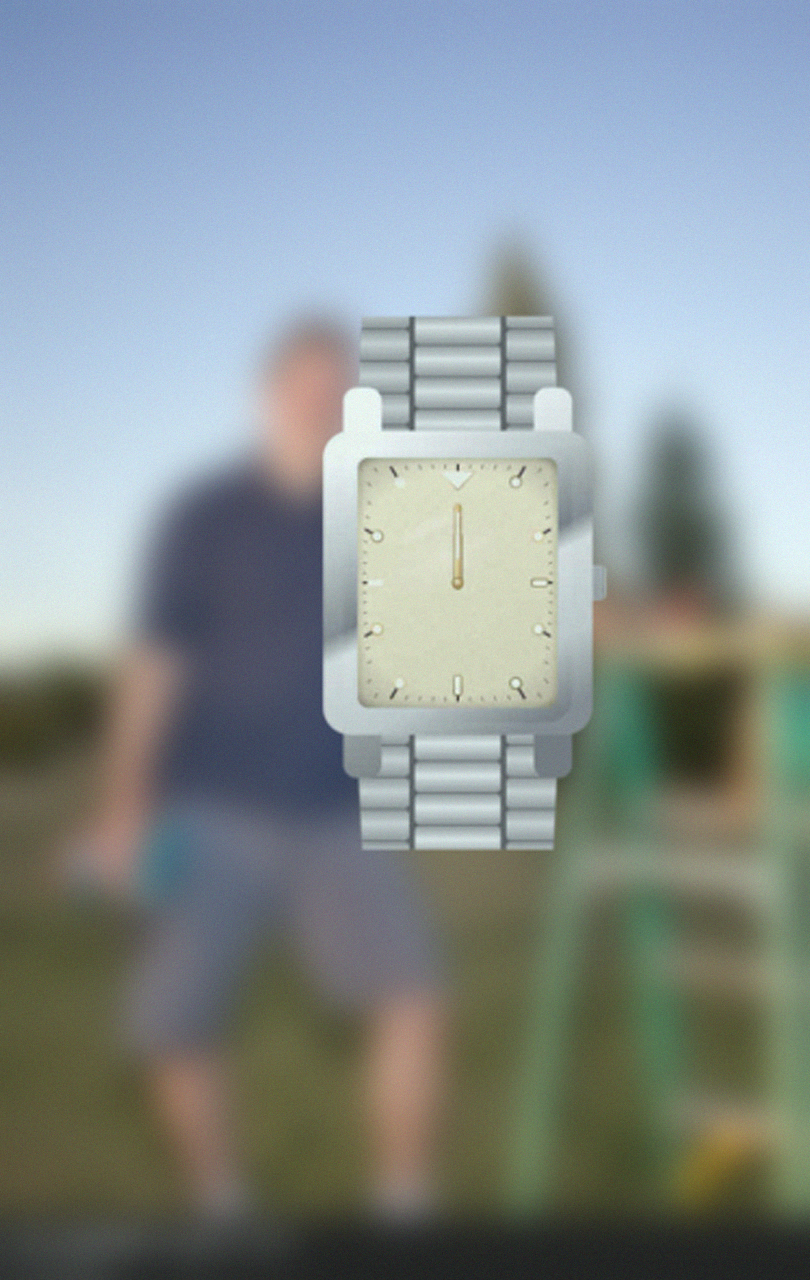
12:00
